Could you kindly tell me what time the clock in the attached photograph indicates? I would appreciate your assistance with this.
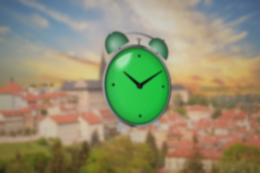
10:10
